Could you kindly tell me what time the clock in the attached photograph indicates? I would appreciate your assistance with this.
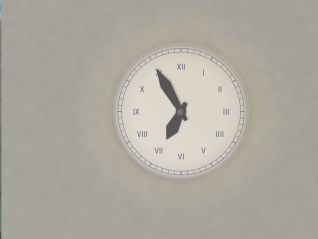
6:55
